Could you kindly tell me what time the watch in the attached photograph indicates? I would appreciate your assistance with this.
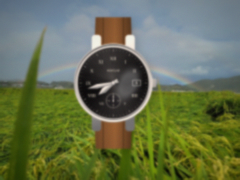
7:43
